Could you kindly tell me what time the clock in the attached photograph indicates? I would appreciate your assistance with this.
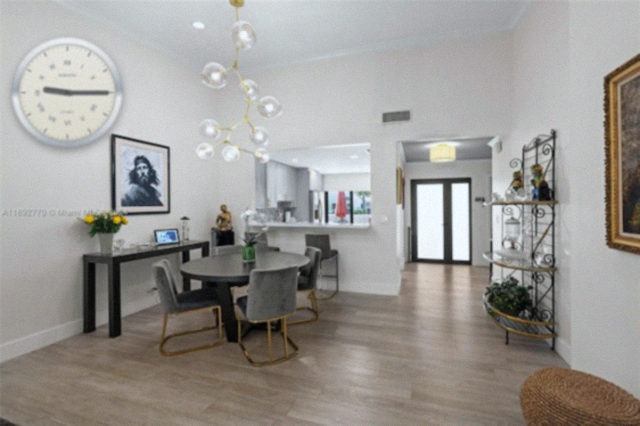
9:15
